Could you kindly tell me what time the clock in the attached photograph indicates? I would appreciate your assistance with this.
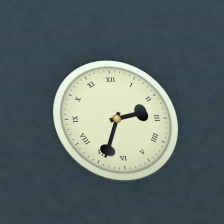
2:34
